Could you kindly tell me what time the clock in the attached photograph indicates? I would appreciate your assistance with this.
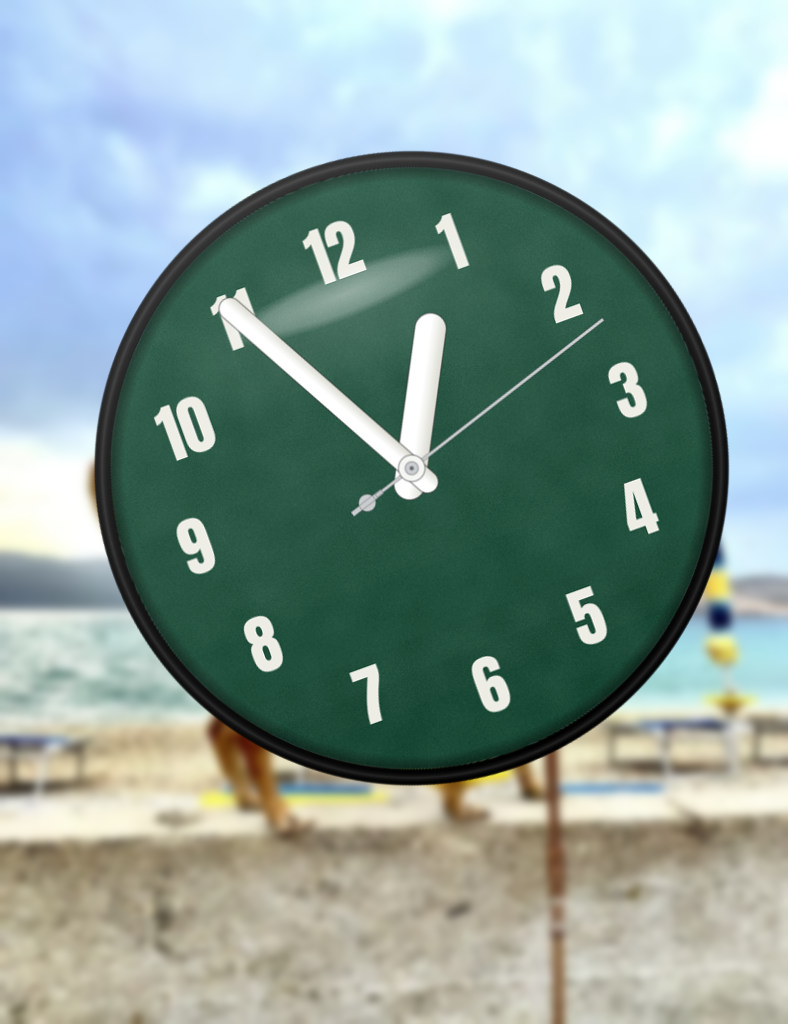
12:55:12
